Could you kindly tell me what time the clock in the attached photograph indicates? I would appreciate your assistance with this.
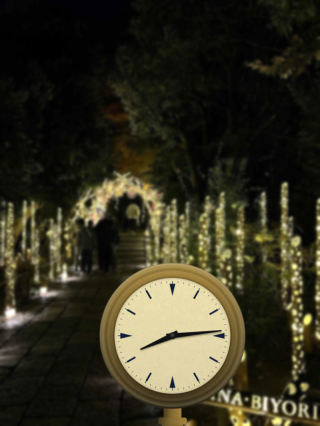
8:14
